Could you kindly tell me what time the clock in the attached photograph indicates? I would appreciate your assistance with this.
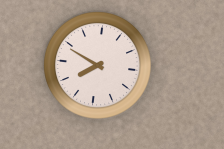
7:49
